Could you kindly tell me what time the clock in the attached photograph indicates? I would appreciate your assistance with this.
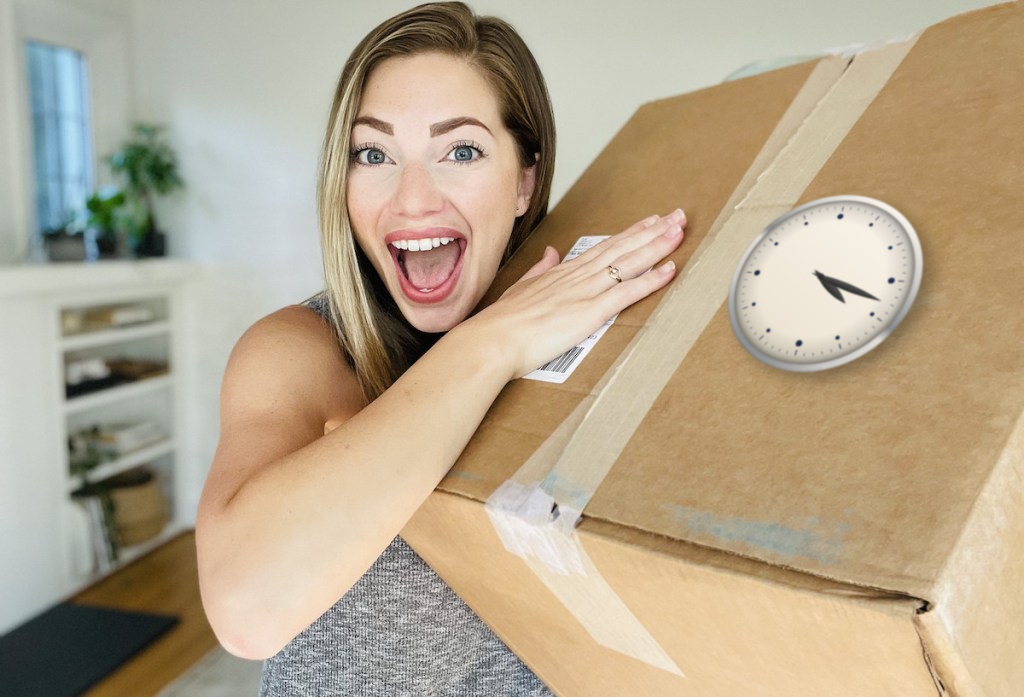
4:18
